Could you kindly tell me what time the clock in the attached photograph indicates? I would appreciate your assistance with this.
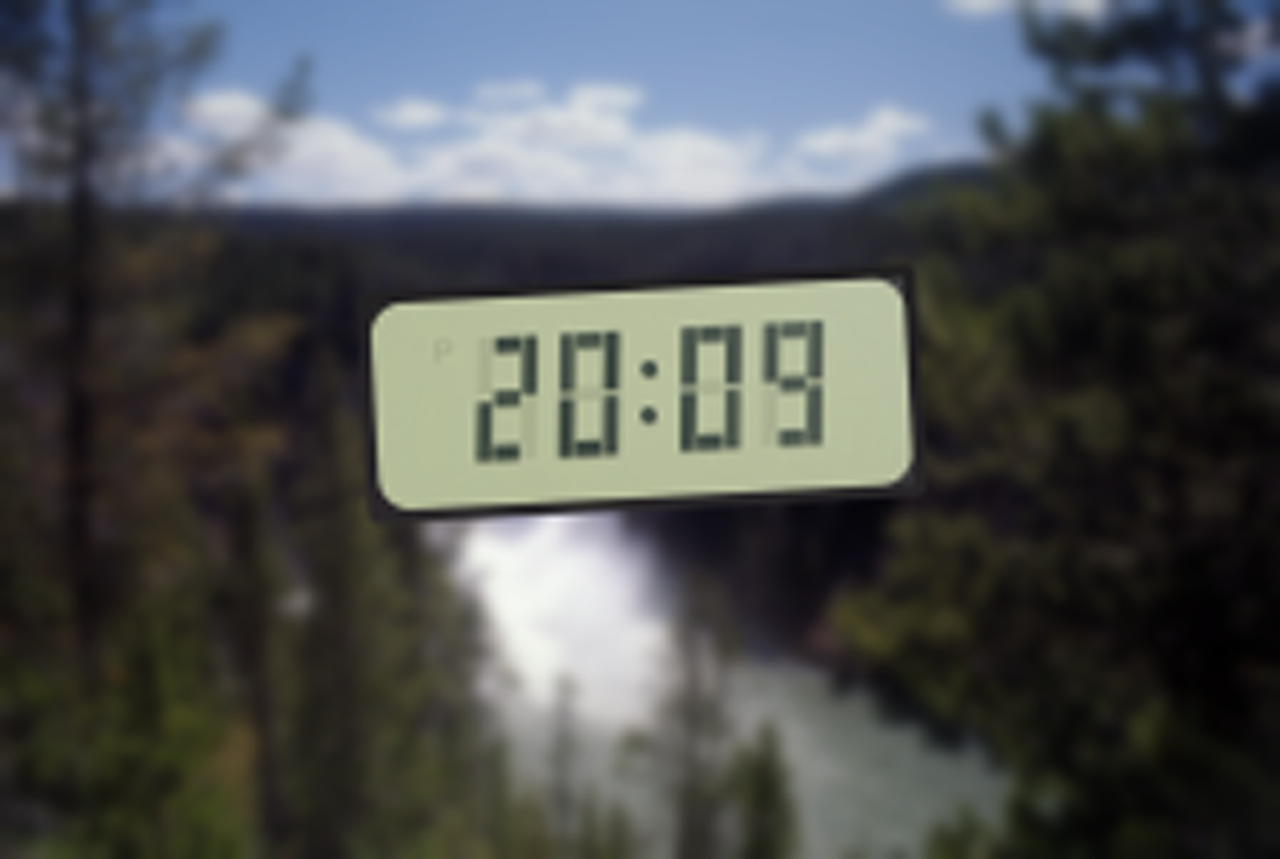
20:09
